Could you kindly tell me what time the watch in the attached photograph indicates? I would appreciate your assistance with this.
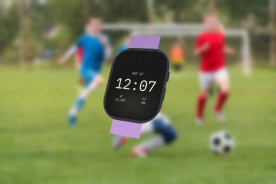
12:07
